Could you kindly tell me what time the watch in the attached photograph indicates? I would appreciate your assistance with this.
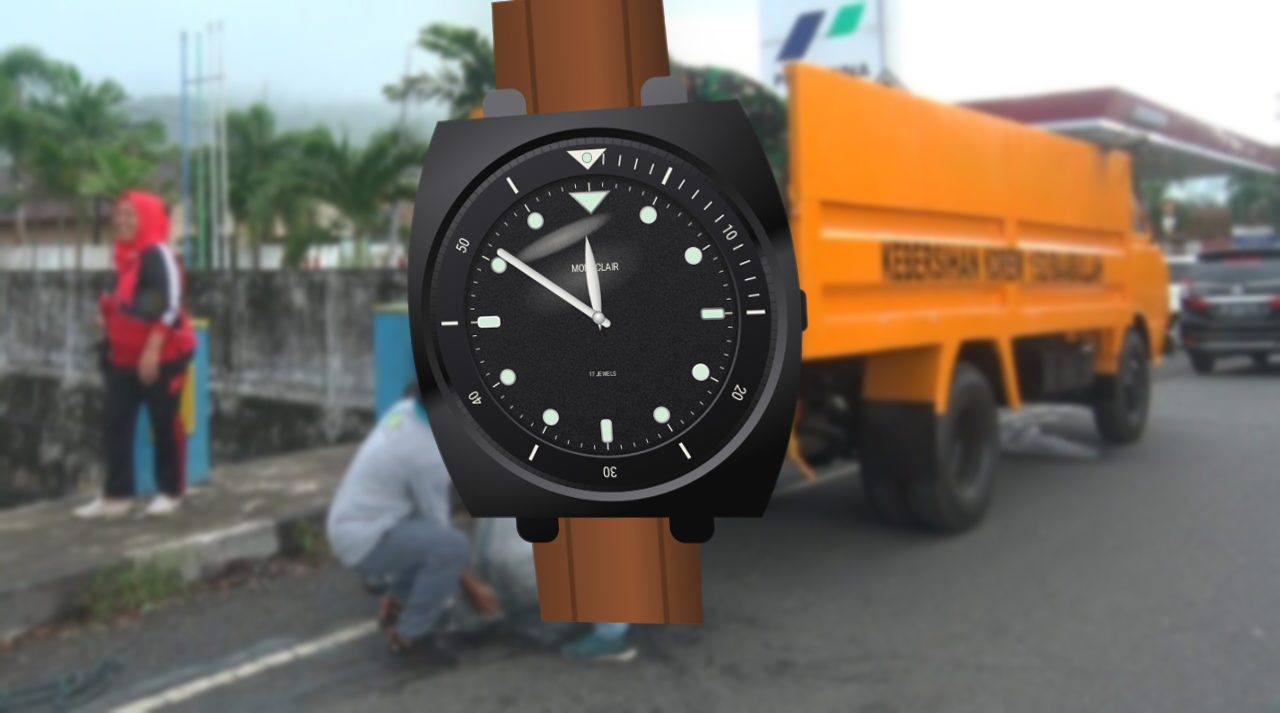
11:51
